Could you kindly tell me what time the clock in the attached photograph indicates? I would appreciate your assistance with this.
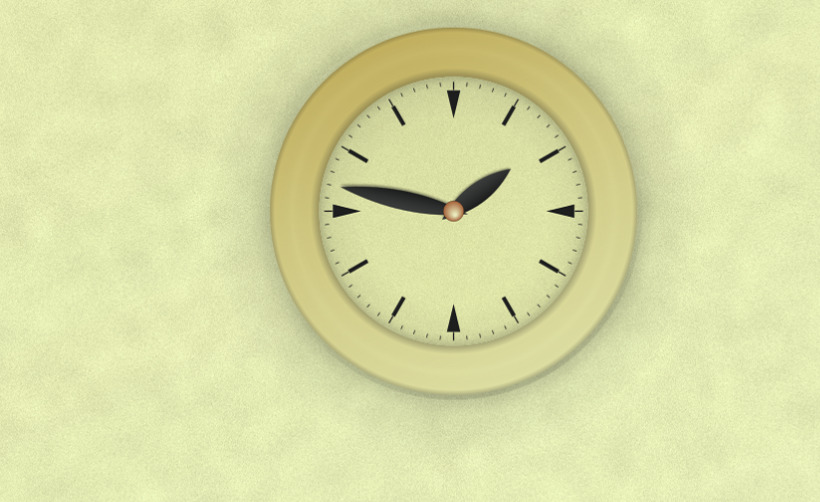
1:47
